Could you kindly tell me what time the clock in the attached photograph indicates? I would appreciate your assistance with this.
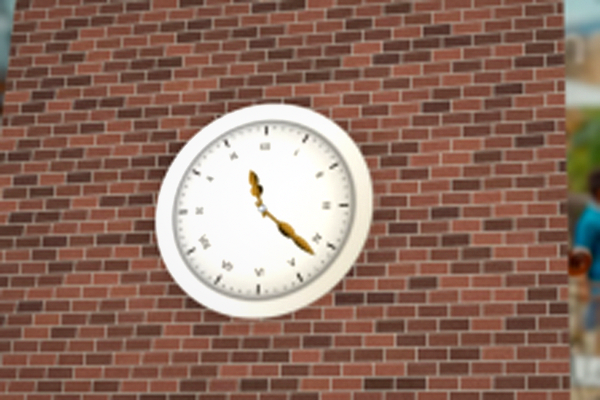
11:22
